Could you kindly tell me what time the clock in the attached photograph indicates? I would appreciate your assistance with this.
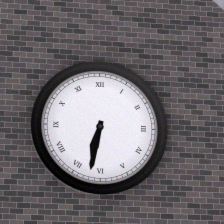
6:32
